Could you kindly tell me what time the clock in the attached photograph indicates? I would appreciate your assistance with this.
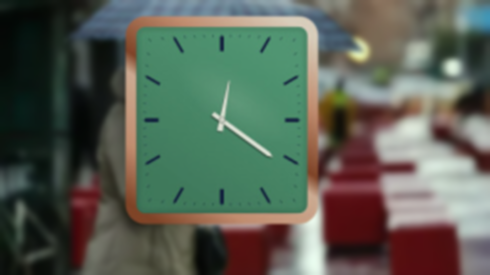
12:21
